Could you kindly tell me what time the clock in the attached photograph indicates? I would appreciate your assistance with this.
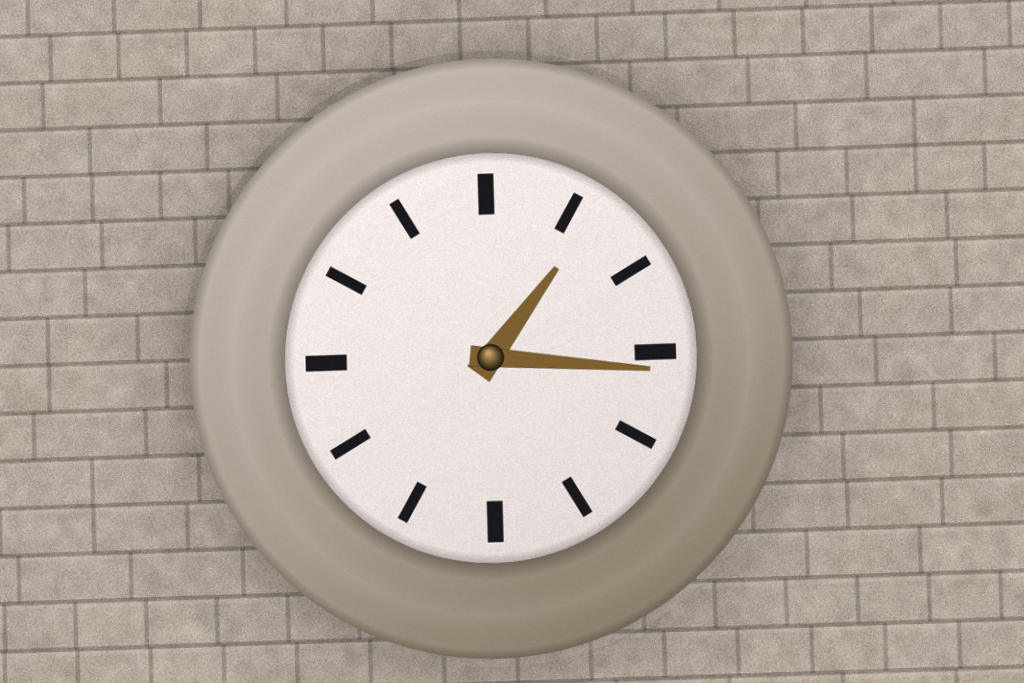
1:16
